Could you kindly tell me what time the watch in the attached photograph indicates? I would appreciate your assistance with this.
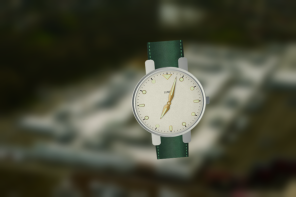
7:03
